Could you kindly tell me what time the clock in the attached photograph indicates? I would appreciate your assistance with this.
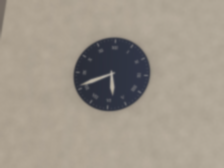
5:41
